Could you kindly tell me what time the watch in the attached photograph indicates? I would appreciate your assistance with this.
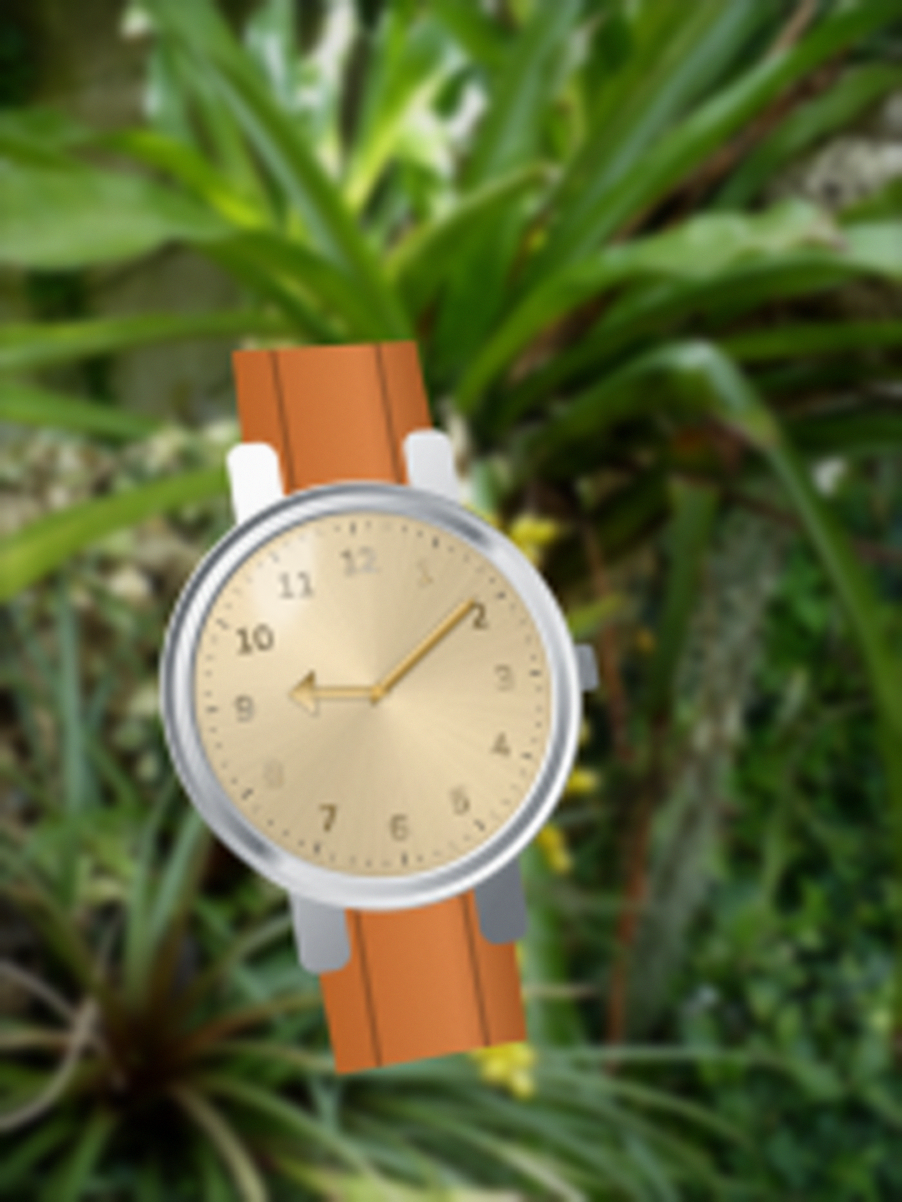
9:09
